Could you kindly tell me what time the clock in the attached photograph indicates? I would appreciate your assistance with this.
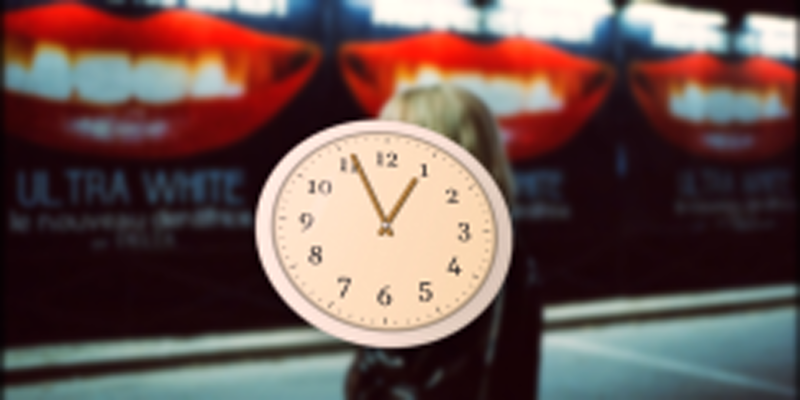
12:56
